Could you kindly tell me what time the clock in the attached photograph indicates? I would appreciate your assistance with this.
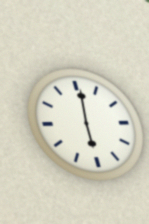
6:01
